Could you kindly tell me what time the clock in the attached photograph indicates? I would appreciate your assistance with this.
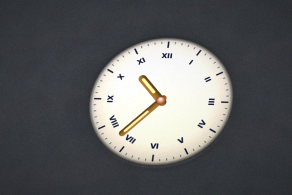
10:37
